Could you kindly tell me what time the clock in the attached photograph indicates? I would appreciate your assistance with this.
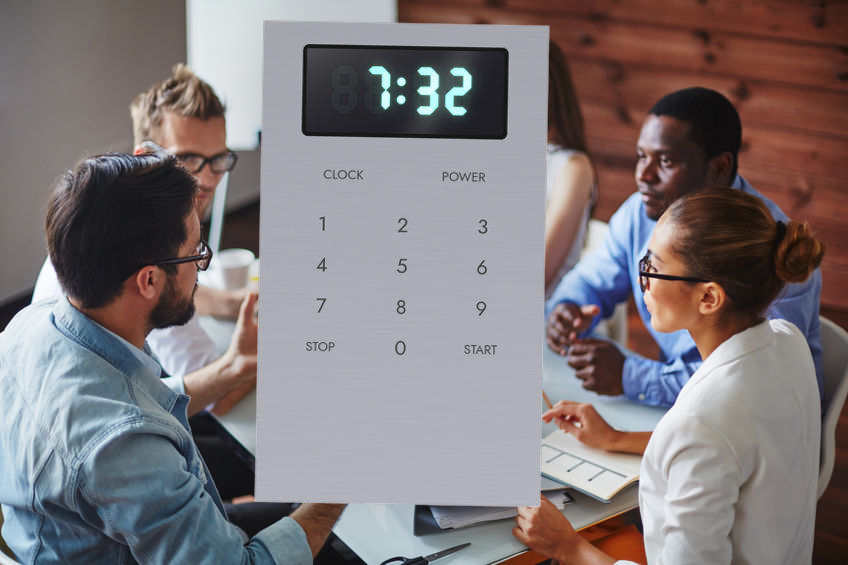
7:32
